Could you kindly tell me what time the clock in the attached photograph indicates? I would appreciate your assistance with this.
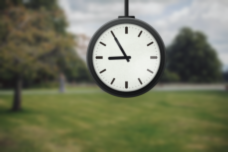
8:55
